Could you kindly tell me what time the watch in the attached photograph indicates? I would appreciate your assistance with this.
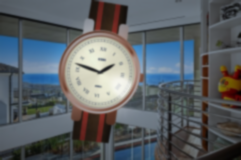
1:47
